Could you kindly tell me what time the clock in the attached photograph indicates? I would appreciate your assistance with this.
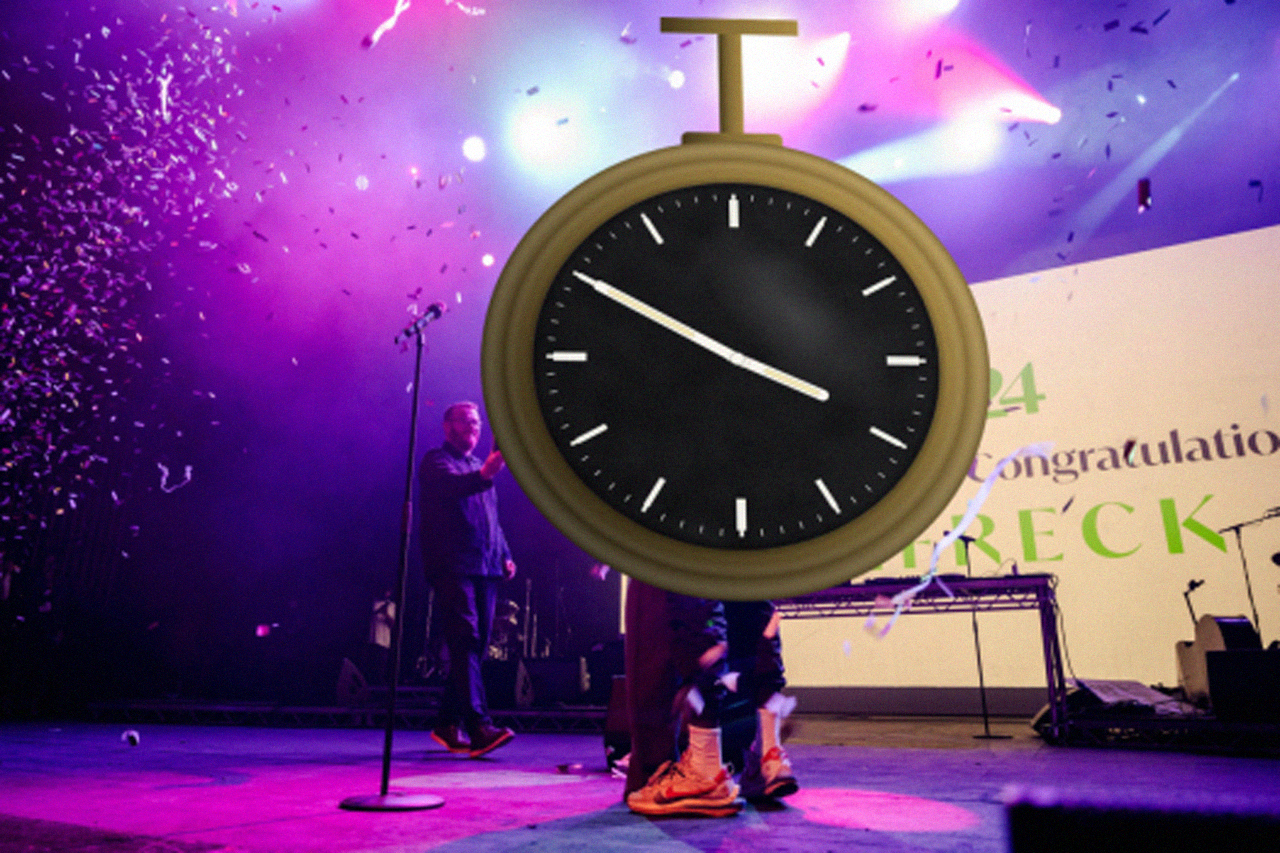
3:50
